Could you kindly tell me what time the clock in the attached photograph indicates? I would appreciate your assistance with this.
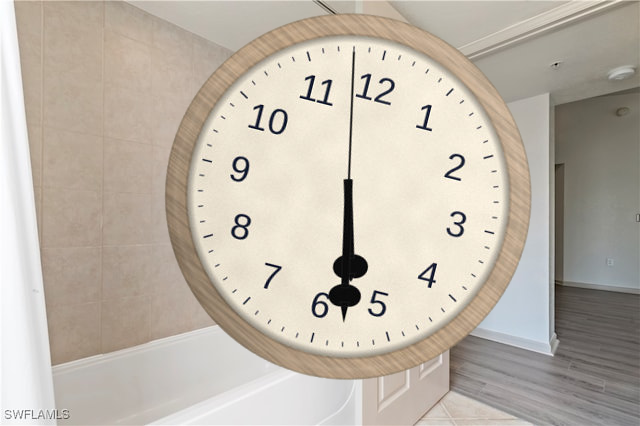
5:27:58
